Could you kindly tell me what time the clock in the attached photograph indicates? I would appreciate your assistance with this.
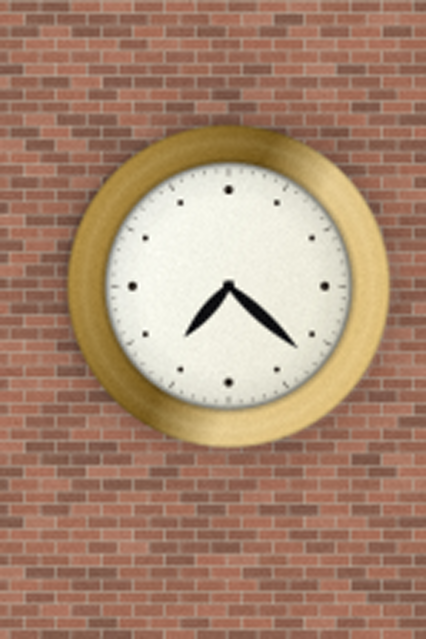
7:22
